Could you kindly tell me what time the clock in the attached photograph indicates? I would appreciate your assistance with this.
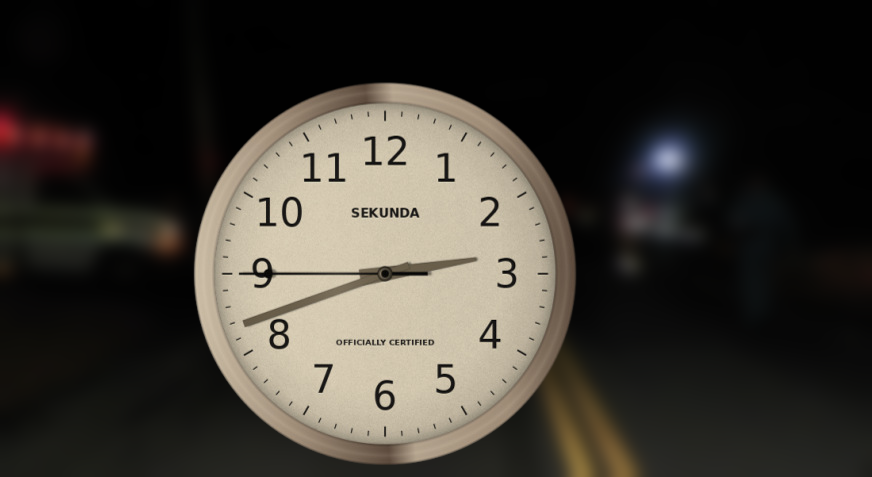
2:41:45
